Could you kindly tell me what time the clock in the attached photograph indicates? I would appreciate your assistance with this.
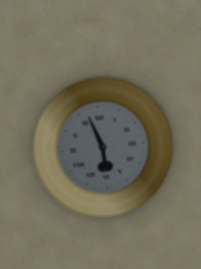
5:57
